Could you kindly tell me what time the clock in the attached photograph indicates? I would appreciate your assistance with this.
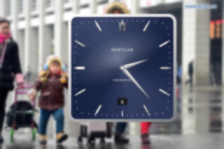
2:23
